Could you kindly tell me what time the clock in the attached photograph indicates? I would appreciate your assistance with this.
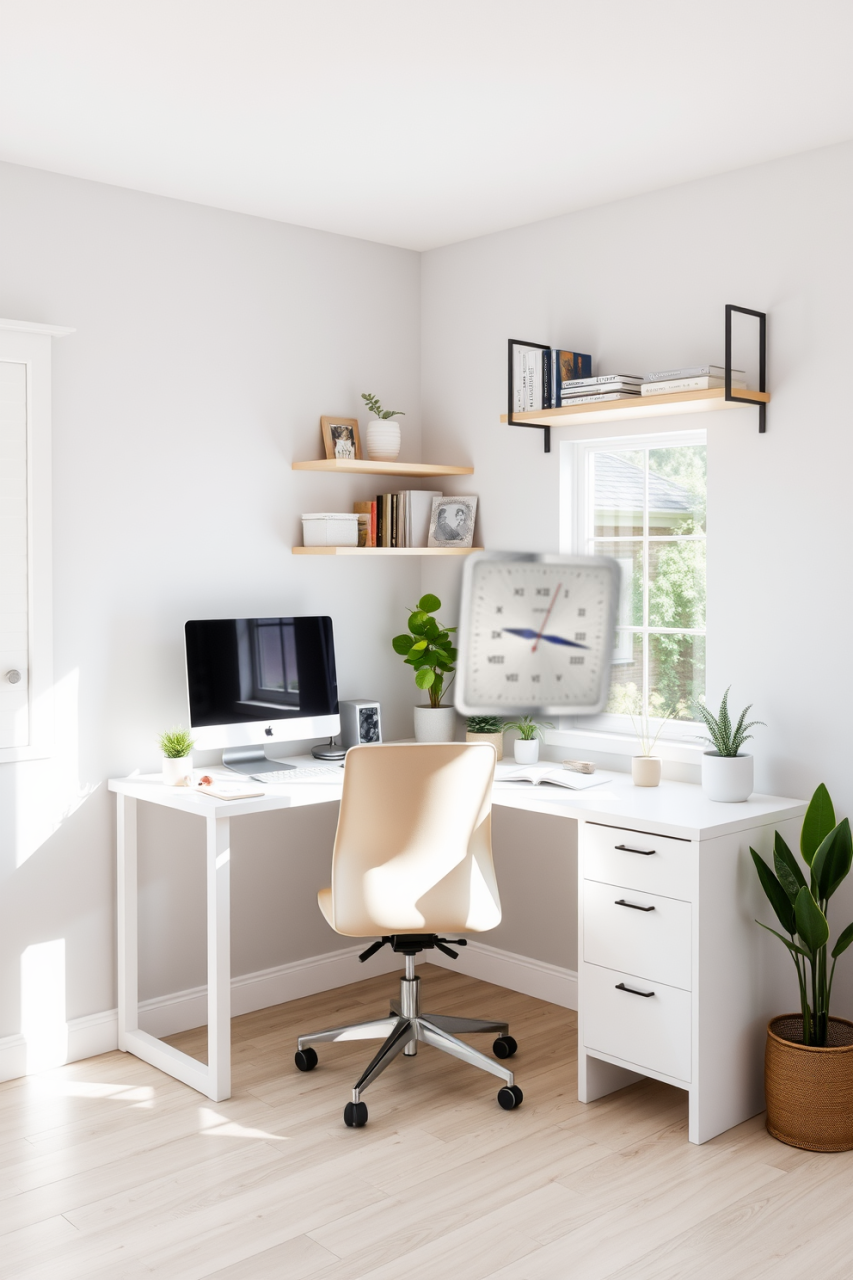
9:17:03
